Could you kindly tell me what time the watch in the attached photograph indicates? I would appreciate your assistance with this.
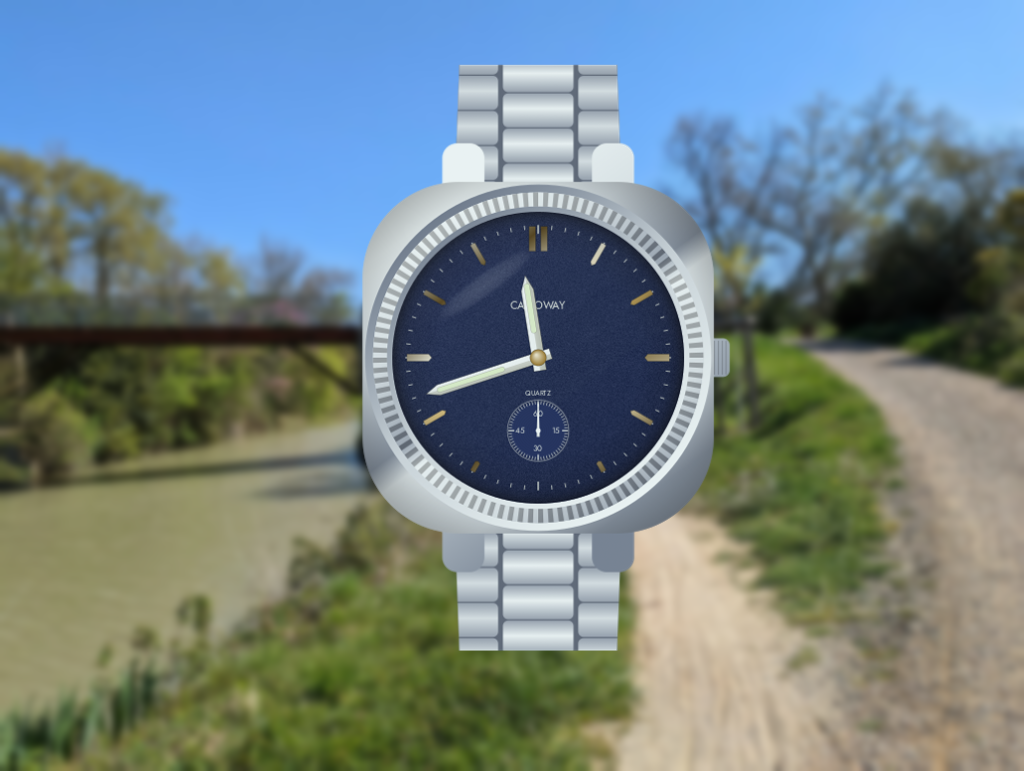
11:42
